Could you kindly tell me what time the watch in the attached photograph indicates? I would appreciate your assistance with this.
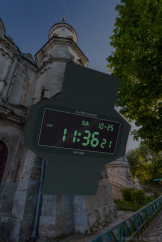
11:36:21
